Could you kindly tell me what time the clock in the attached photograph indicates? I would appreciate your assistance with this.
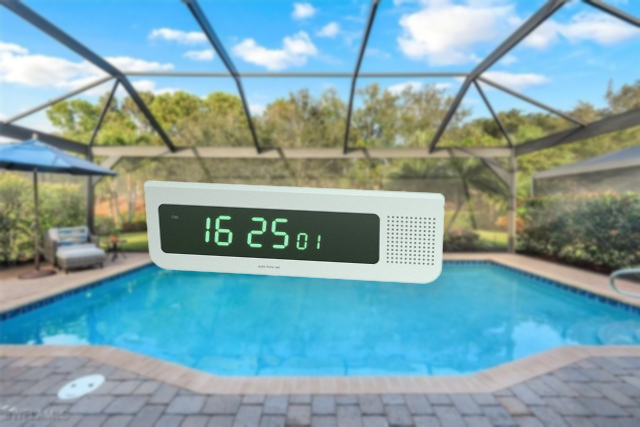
16:25:01
